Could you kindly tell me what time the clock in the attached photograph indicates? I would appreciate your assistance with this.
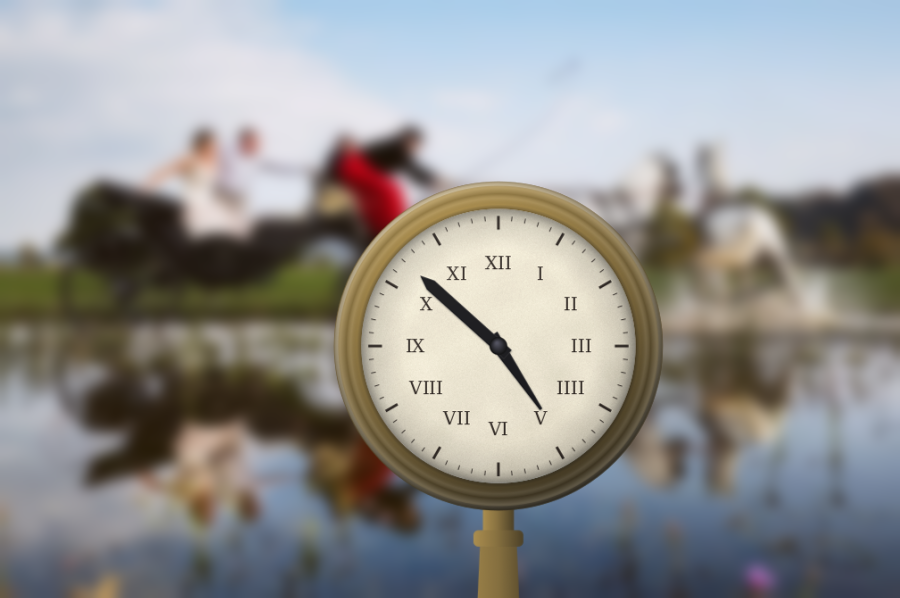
4:52
